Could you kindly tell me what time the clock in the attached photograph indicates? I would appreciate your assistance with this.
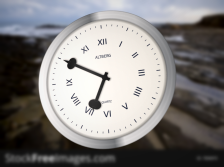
6:50
